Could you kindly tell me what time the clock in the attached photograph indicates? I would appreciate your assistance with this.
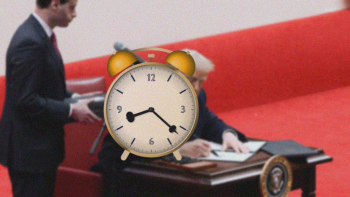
8:22
